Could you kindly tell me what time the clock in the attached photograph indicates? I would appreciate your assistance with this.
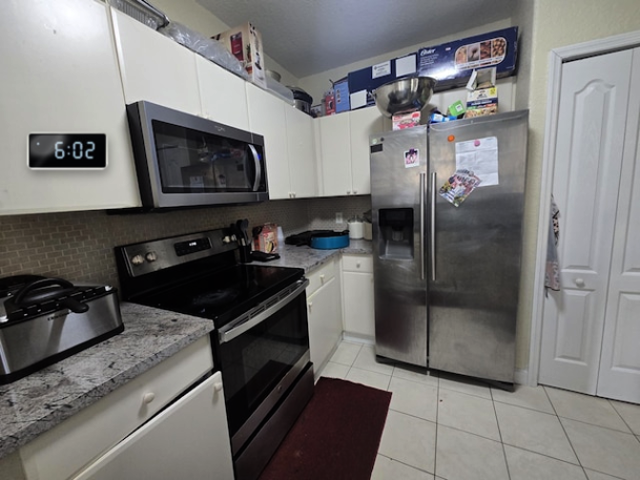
6:02
